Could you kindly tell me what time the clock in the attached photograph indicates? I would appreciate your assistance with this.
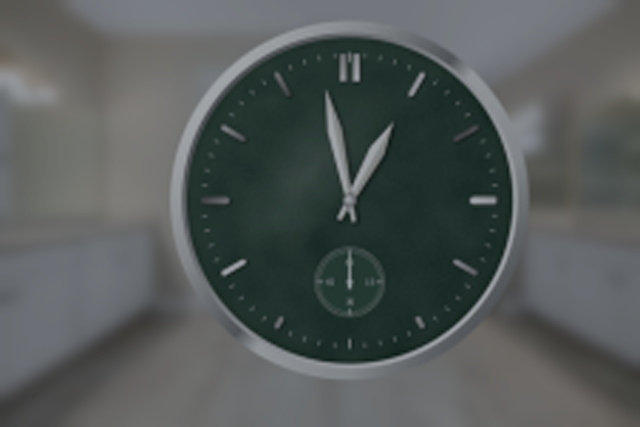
12:58
